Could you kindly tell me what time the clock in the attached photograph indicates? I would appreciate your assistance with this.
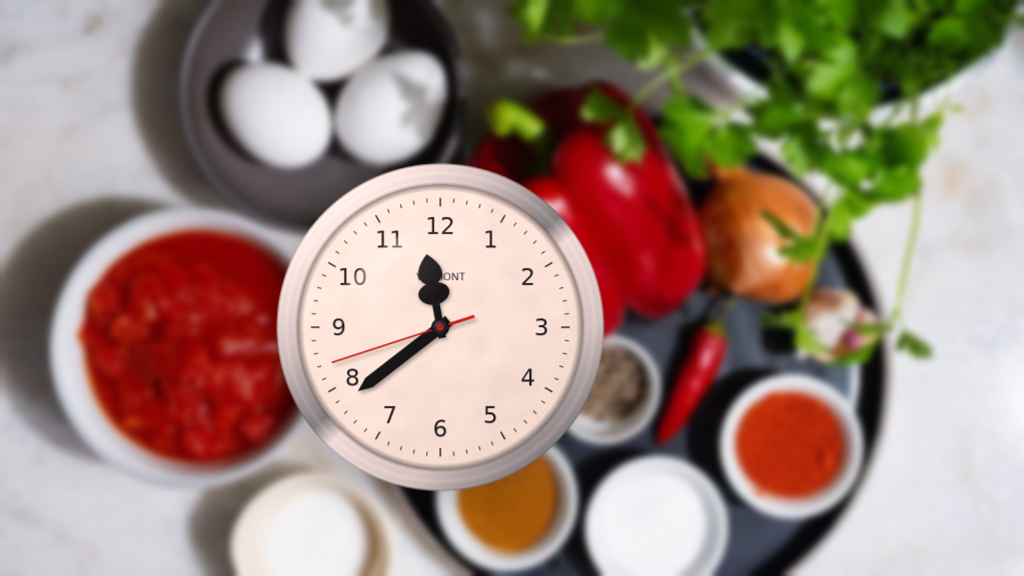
11:38:42
